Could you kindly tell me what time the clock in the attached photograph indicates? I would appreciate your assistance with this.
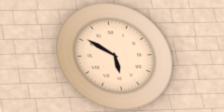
5:51
